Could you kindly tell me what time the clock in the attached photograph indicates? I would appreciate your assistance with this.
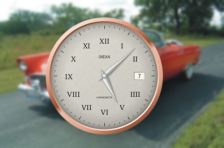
5:08
